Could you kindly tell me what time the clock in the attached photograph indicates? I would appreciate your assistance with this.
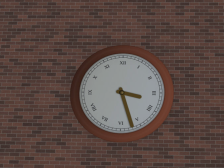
3:27
